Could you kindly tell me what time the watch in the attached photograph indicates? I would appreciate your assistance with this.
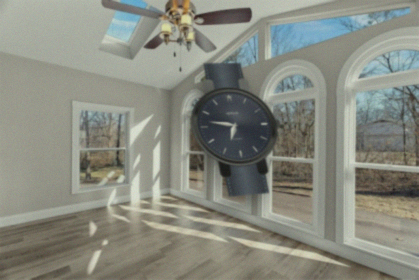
6:47
